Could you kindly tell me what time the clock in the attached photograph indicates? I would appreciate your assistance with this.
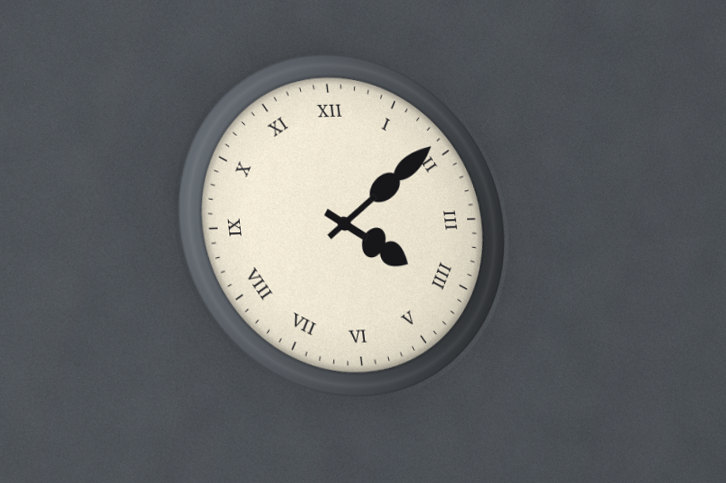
4:09
